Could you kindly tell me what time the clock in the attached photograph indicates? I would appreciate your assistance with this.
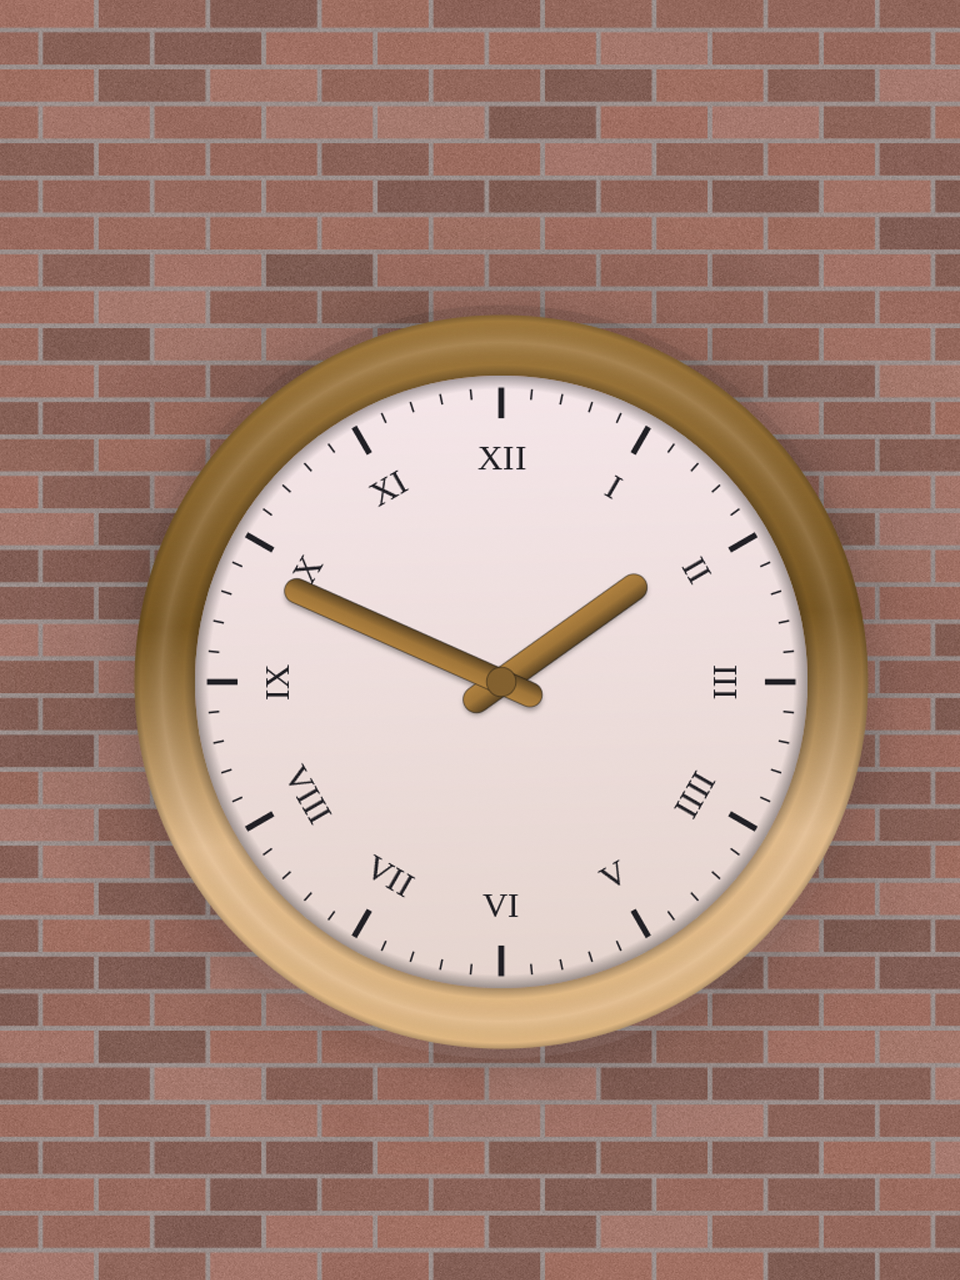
1:49
